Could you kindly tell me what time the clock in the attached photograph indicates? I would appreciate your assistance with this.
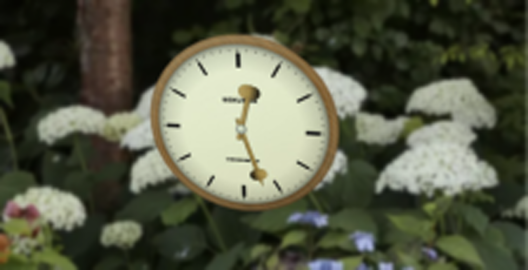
12:27
